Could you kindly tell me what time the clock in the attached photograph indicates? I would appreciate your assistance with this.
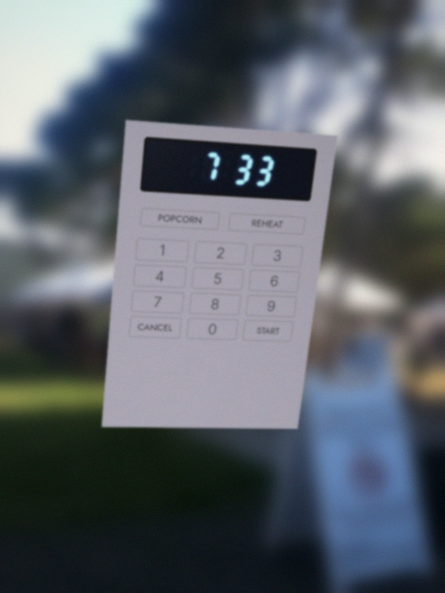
7:33
